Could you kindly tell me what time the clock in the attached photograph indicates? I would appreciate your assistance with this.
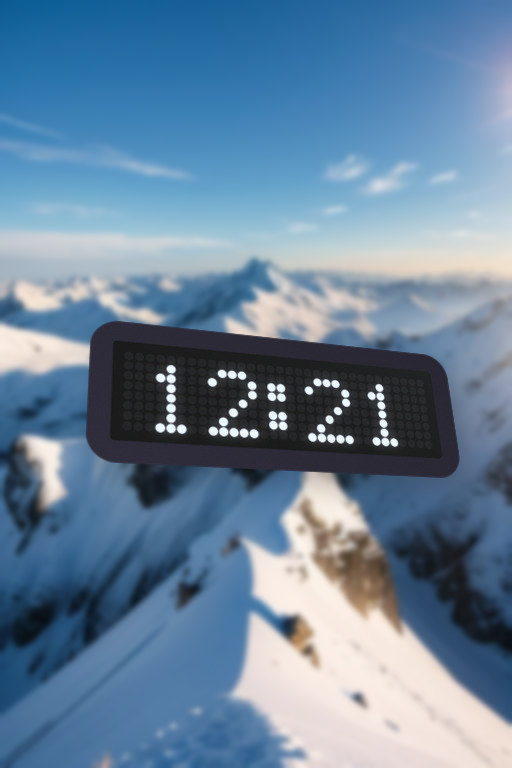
12:21
